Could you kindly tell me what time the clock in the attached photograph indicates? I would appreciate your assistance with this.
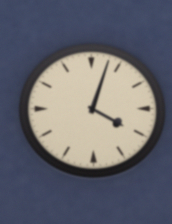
4:03
